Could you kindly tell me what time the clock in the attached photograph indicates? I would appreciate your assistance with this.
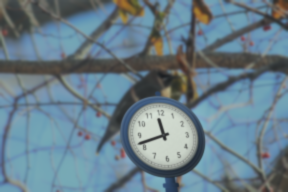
11:42
